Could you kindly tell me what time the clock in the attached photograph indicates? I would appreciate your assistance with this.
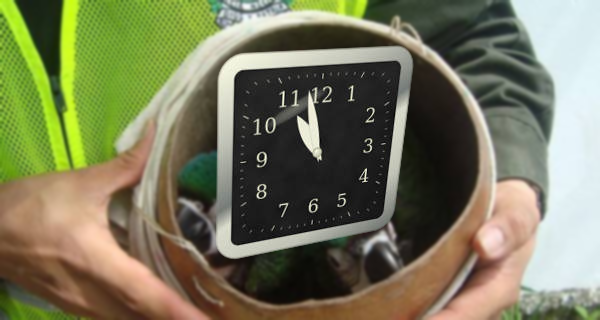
10:58
